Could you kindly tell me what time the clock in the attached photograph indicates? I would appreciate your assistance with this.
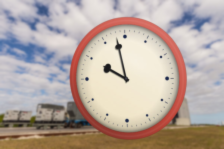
9:58
